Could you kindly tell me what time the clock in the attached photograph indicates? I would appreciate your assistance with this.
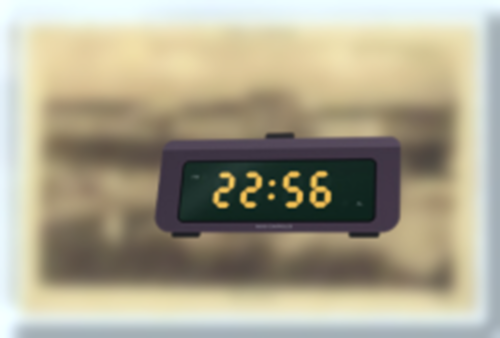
22:56
